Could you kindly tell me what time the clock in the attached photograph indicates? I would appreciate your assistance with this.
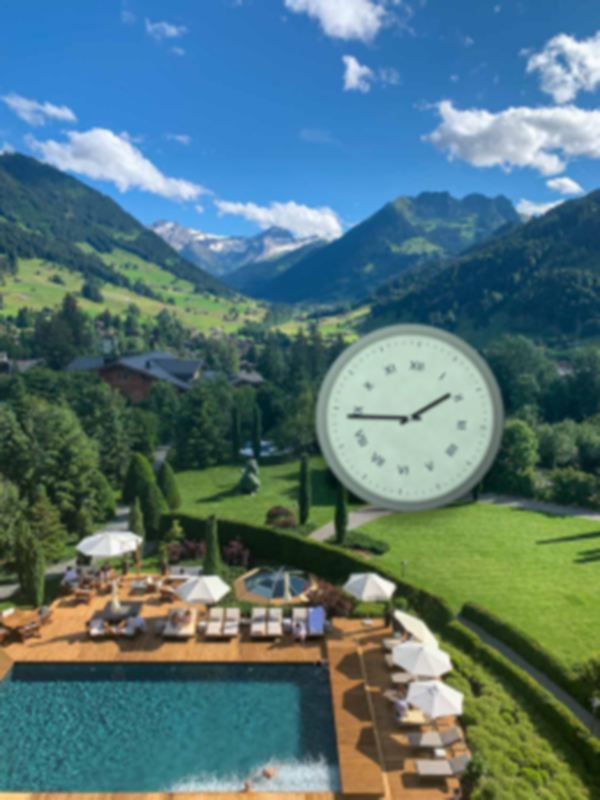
1:44
